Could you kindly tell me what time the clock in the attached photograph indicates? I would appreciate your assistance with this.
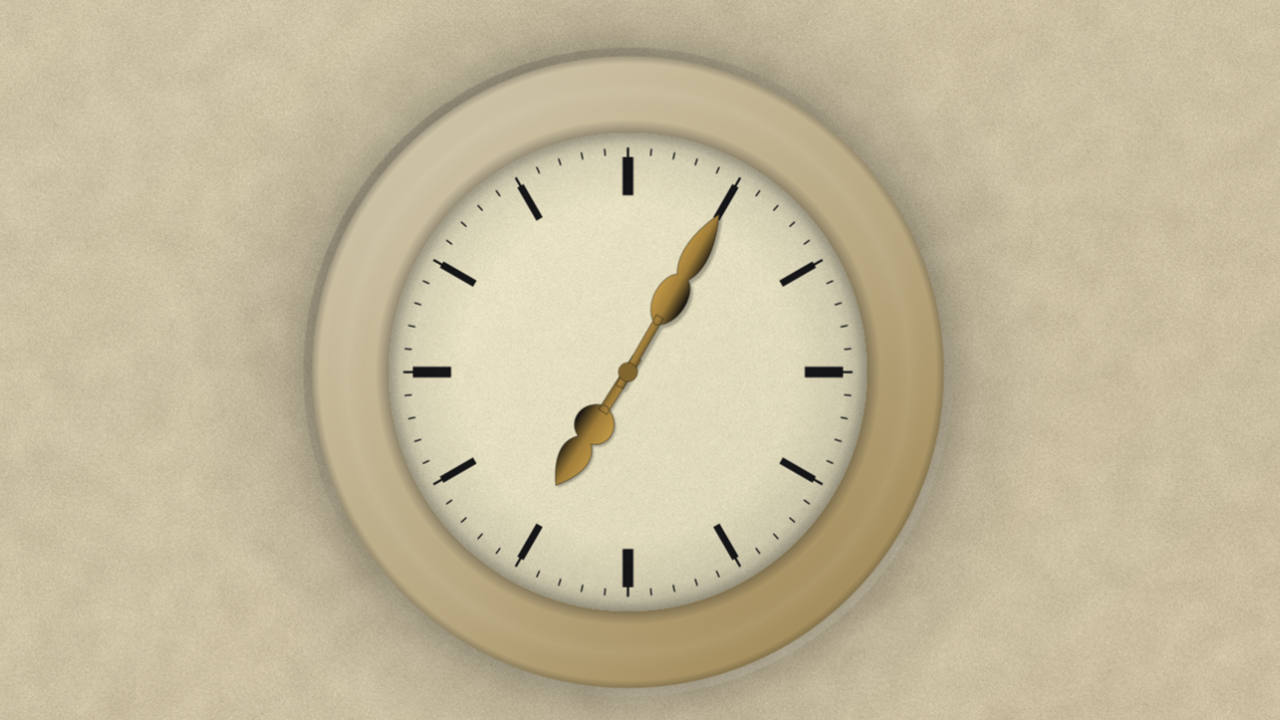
7:05
